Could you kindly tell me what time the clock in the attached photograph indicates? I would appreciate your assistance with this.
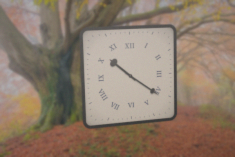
10:21
